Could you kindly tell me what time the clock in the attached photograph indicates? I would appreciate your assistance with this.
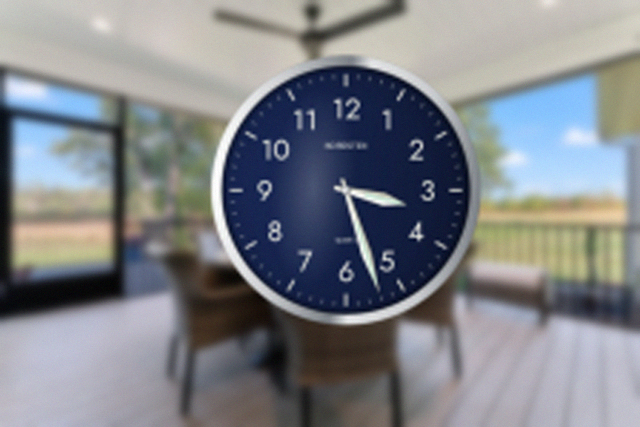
3:27
